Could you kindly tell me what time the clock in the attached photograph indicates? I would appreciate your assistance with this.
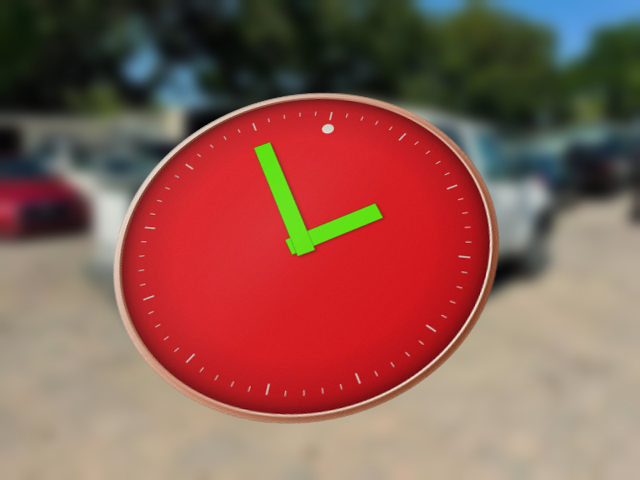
1:55
